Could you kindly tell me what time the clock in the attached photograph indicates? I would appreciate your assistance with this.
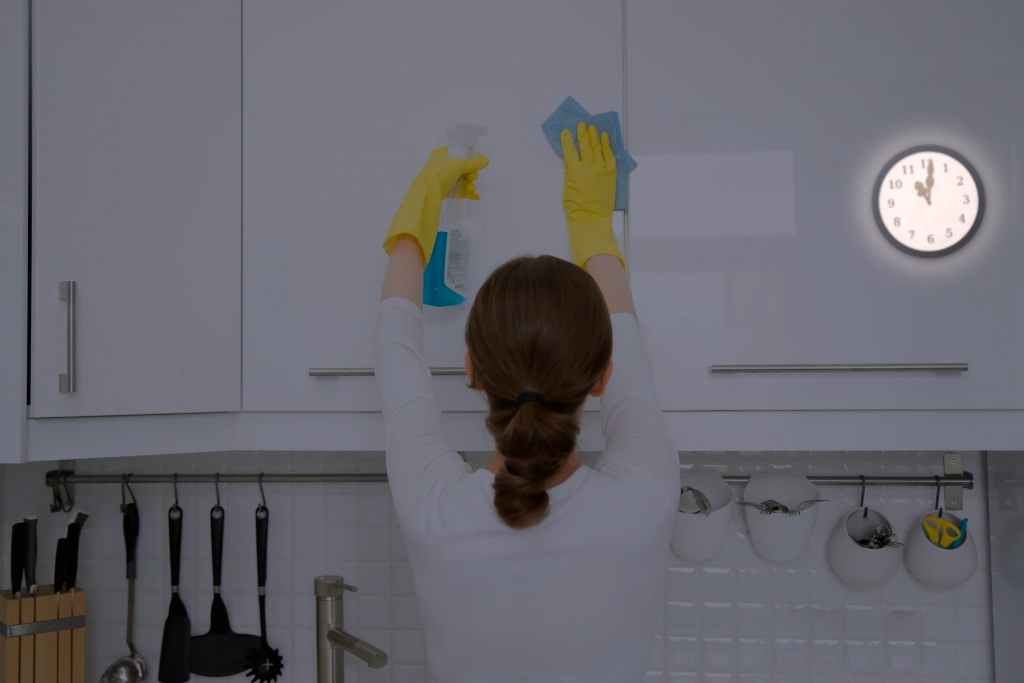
11:01
